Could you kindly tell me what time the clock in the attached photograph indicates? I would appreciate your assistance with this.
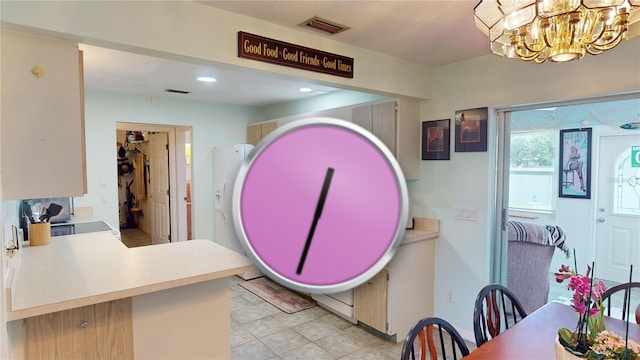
12:33
